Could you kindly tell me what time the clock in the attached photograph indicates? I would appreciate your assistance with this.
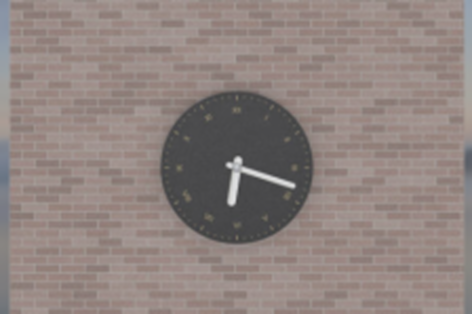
6:18
